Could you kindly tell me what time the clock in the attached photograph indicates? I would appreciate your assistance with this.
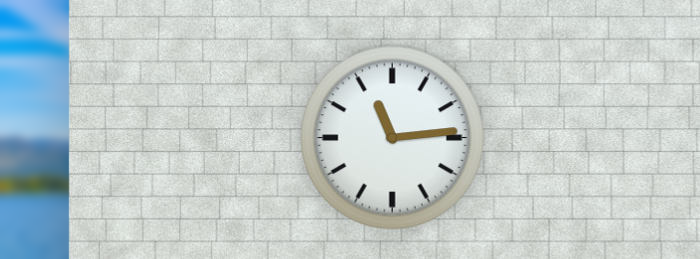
11:14
